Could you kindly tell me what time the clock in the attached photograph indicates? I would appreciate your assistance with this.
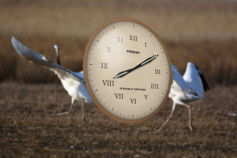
8:10
